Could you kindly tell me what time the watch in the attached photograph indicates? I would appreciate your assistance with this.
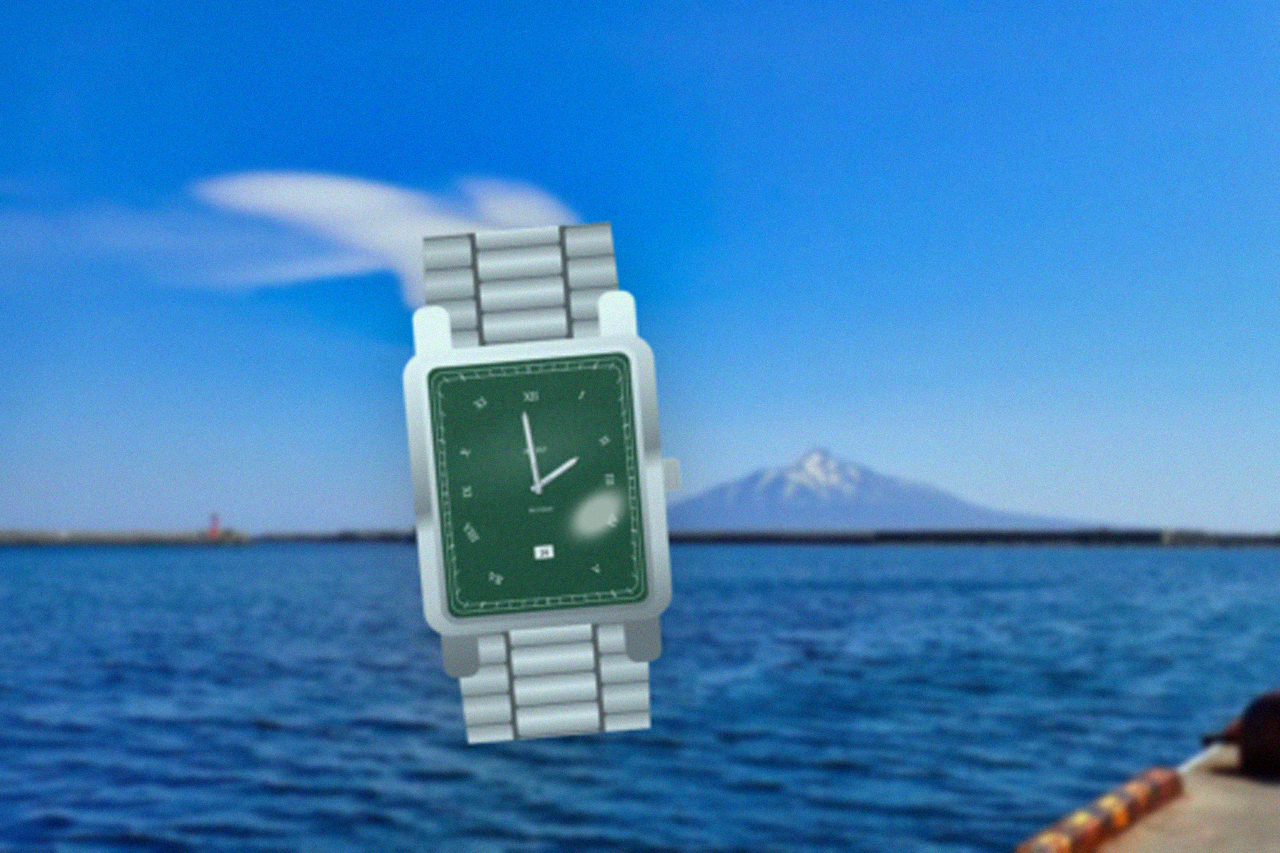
1:59
